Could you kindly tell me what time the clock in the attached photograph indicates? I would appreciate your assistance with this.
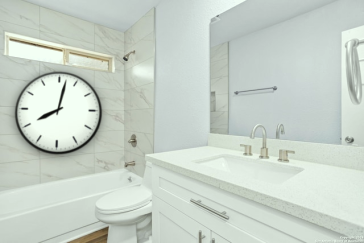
8:02
